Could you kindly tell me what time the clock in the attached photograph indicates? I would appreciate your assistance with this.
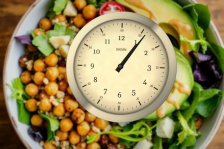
1:06
